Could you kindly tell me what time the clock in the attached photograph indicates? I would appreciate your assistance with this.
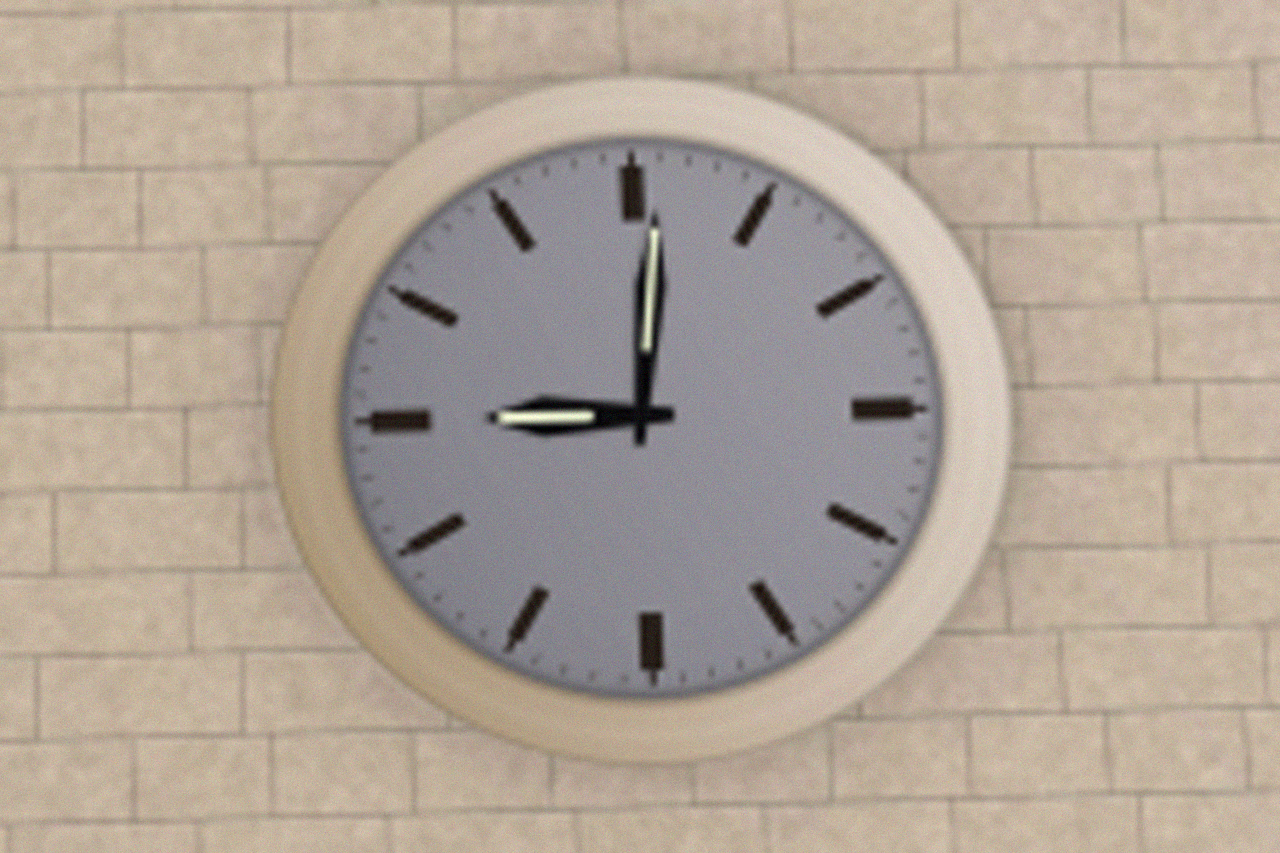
9:01
